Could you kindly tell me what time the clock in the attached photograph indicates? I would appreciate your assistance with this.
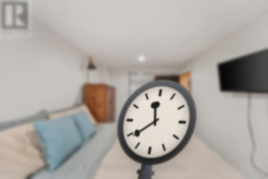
11:39
